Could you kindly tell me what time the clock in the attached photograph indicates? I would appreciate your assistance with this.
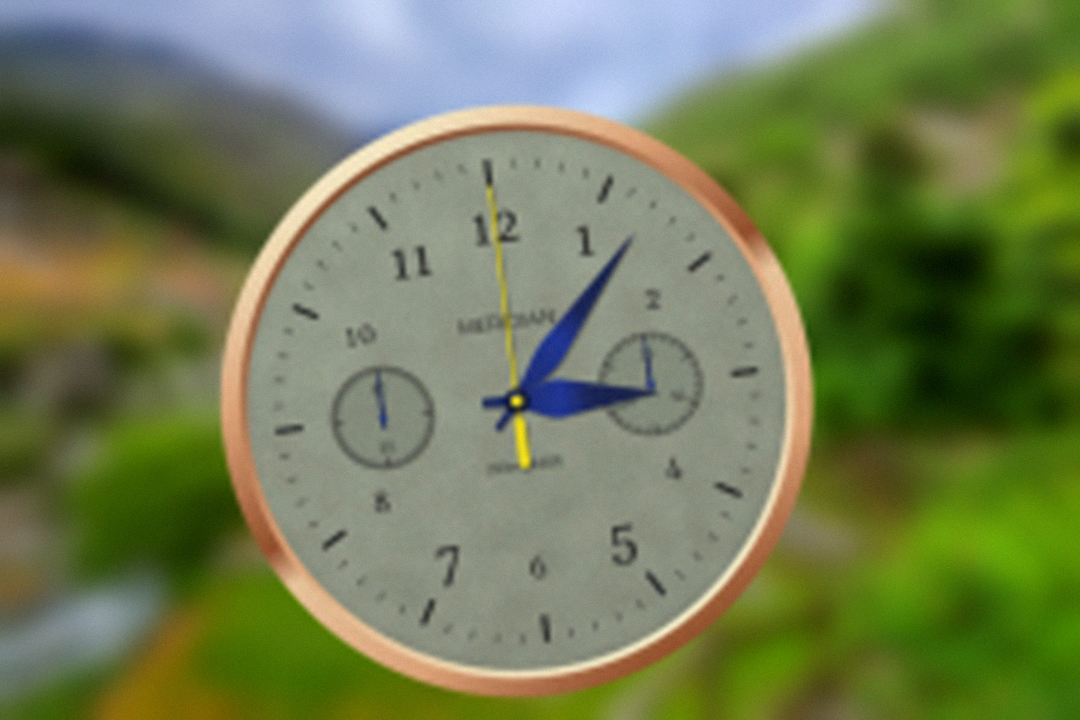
3:07
